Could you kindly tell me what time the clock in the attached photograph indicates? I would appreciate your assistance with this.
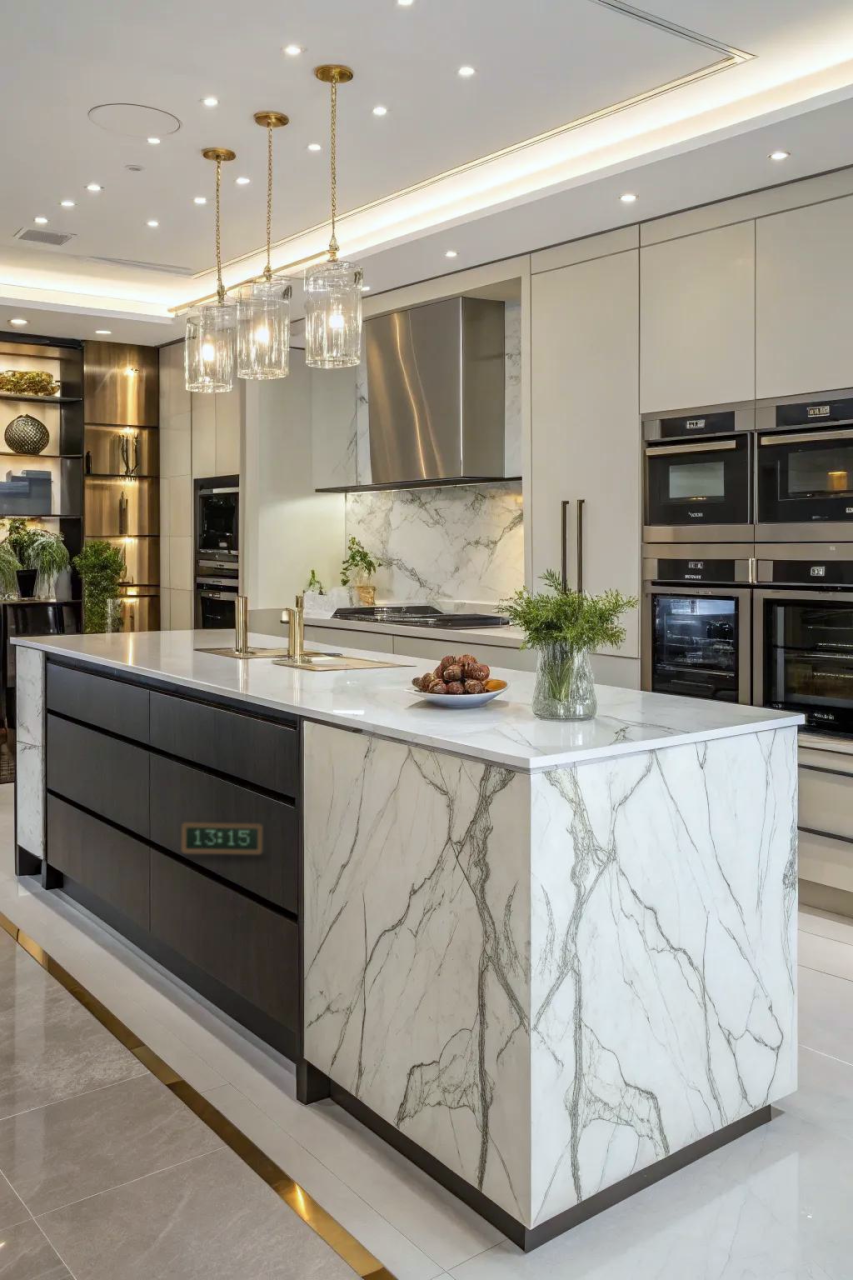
13:15
